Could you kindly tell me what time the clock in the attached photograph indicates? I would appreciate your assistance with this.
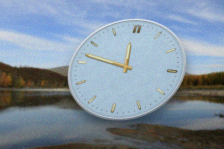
11:47
